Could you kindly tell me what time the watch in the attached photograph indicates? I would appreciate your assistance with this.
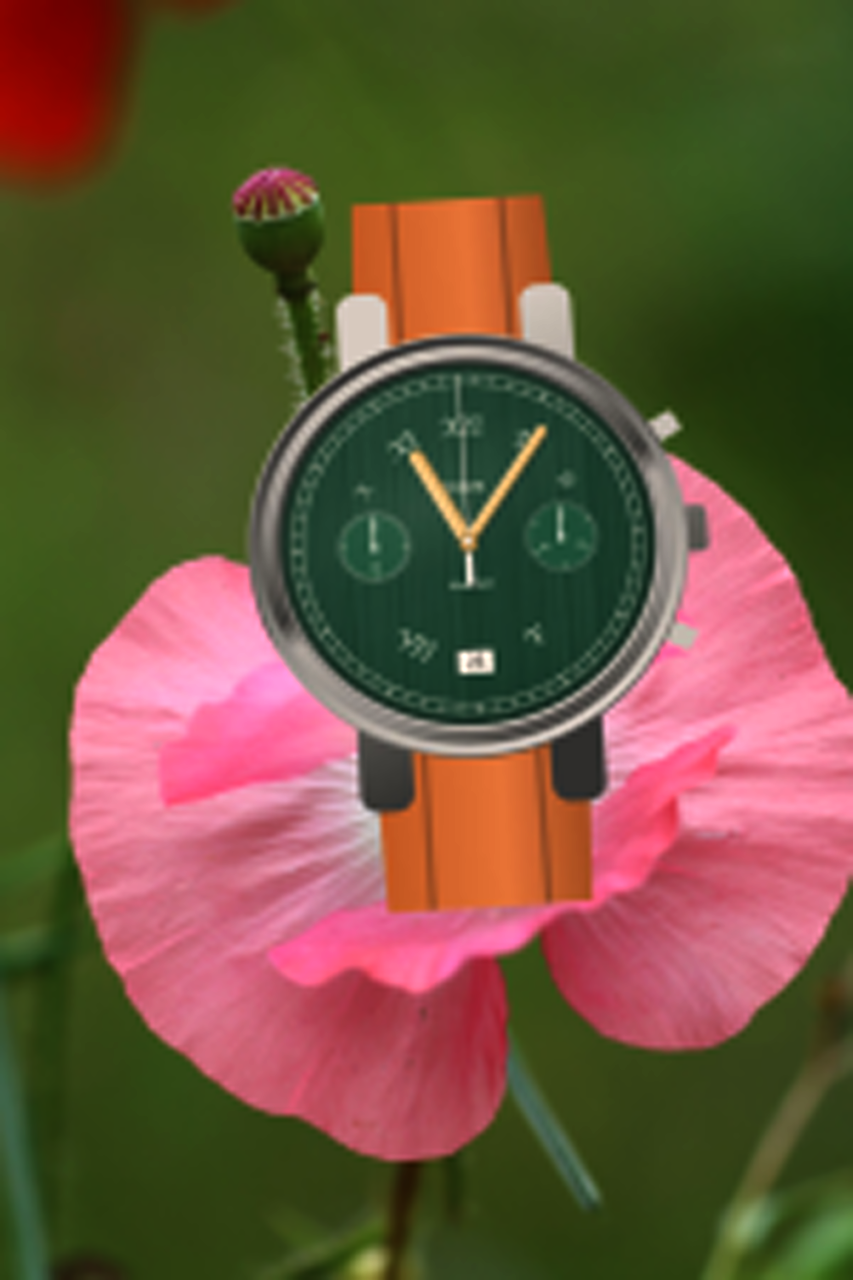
11:06
